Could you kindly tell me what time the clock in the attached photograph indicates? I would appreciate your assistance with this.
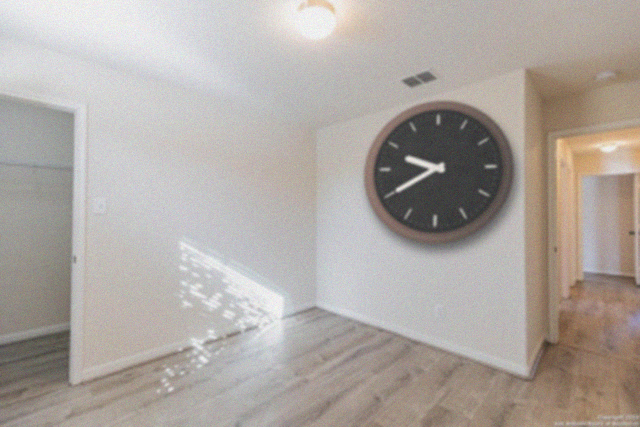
9:40
